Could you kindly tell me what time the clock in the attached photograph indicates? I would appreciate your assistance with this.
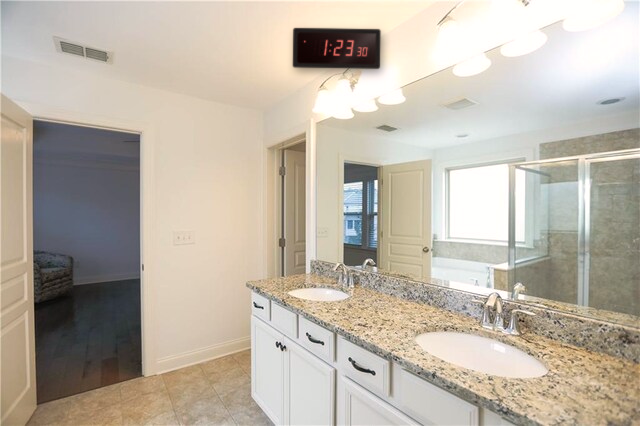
1:23
